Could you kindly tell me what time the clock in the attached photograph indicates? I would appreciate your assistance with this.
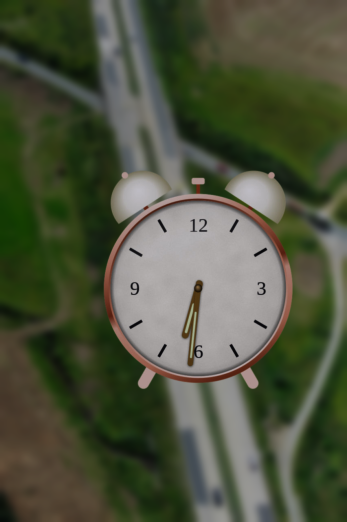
6:31
